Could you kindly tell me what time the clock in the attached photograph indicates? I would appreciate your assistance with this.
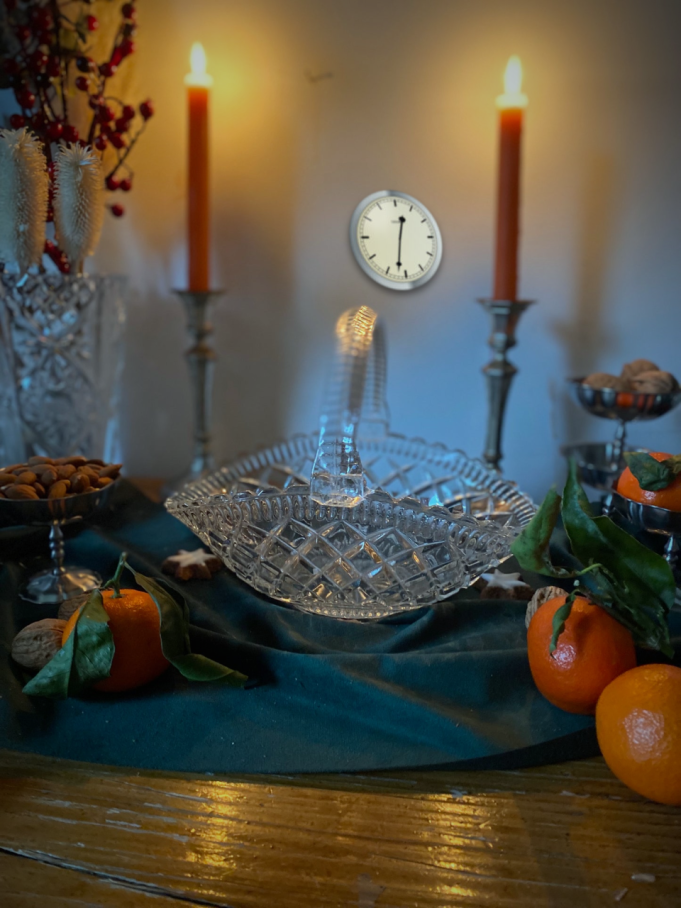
12:32
